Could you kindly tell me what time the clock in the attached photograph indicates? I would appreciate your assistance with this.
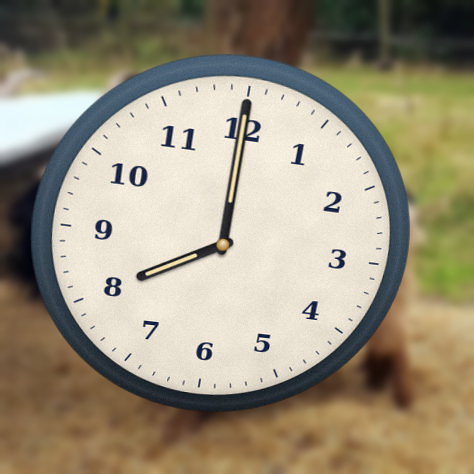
8:00
